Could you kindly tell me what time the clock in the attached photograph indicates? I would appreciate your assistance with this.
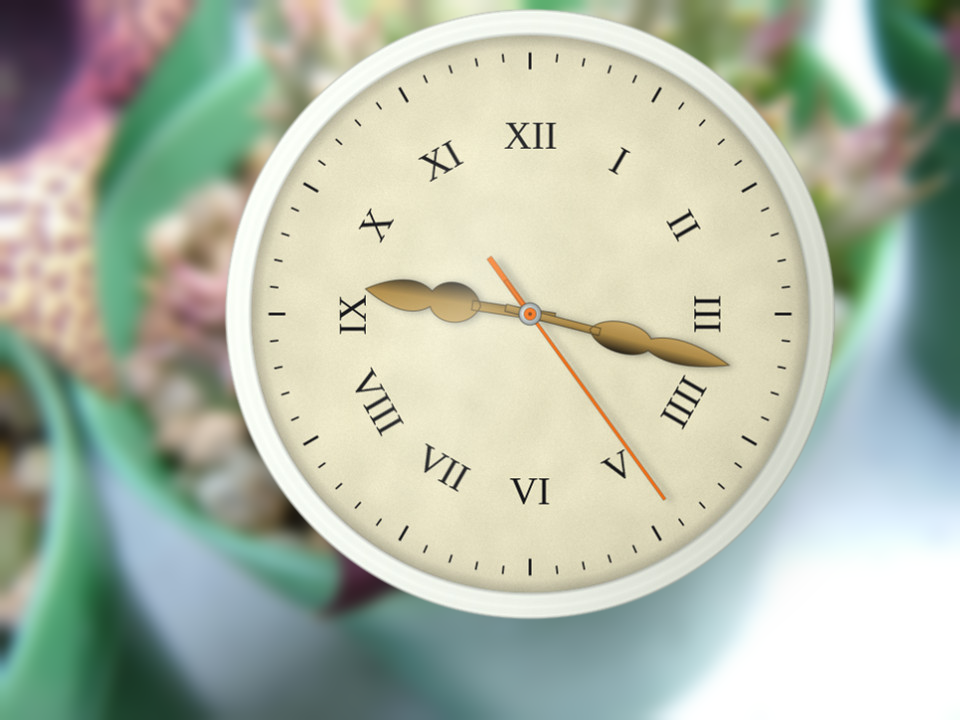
9:17:24
